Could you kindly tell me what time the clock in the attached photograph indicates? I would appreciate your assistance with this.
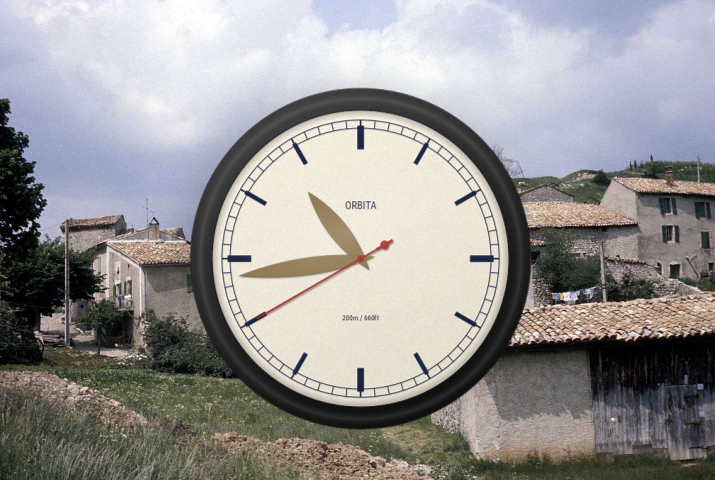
10:43:40
